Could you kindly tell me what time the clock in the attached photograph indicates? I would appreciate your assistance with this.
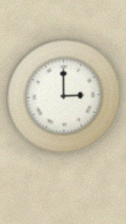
3:00
